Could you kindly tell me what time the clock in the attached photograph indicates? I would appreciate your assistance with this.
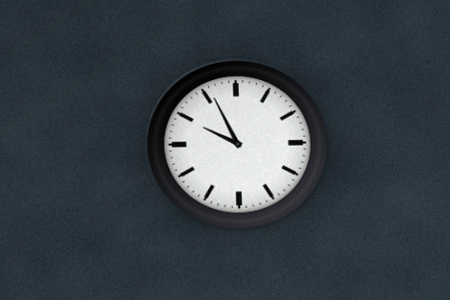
9:56
